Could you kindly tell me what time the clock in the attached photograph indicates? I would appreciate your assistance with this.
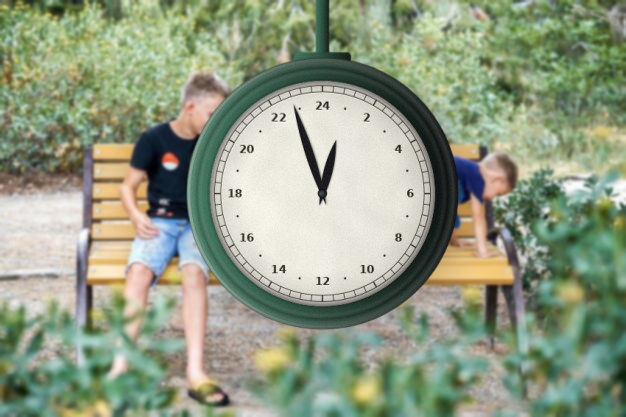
0:57
